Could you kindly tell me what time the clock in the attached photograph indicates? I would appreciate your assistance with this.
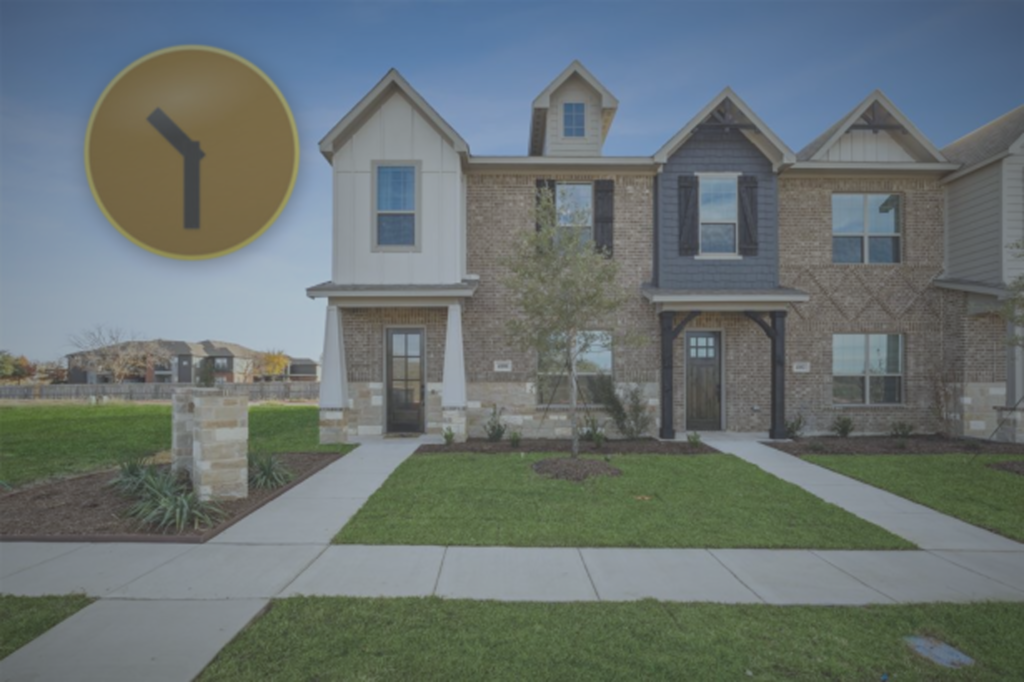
10:30
